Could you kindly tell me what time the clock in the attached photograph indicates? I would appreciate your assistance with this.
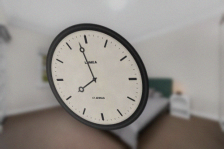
7:58
